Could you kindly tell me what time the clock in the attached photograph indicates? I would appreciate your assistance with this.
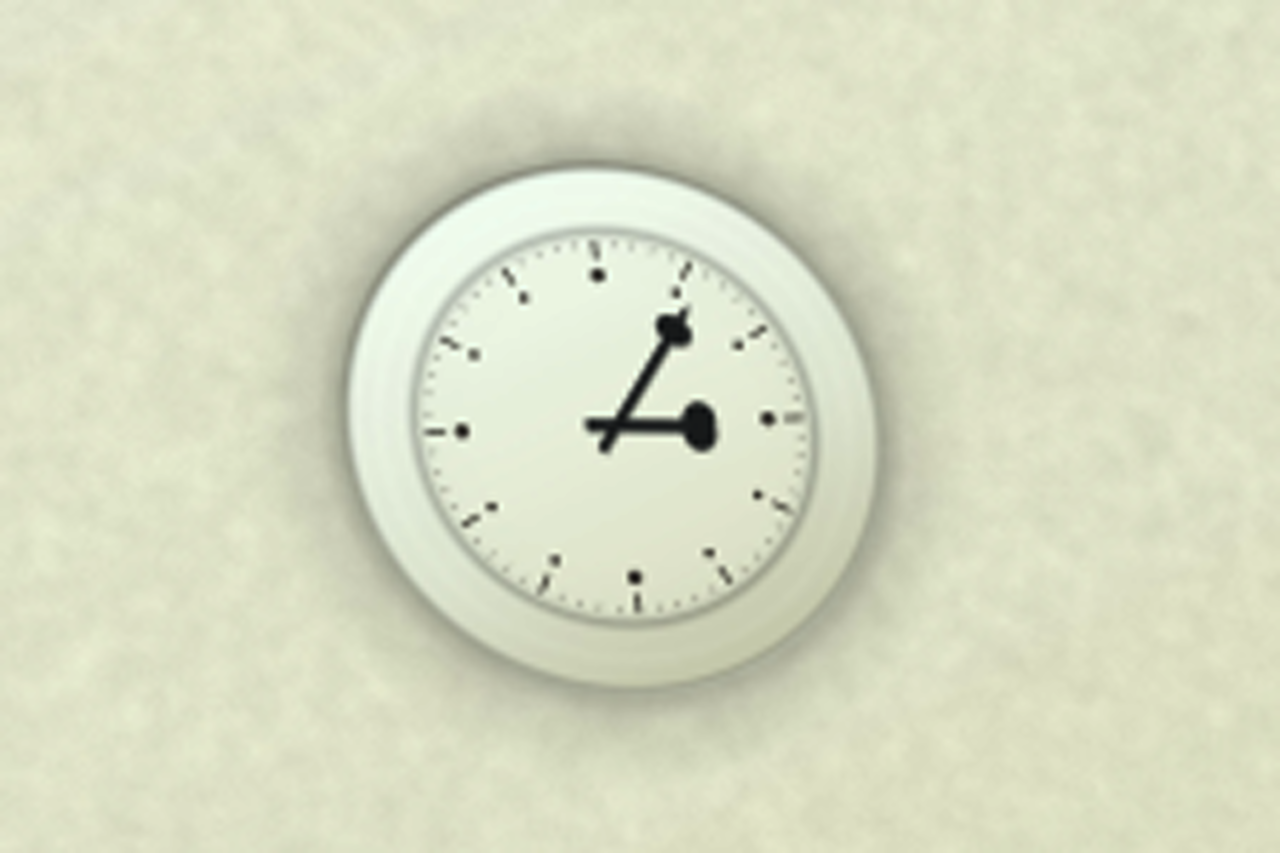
3:06
